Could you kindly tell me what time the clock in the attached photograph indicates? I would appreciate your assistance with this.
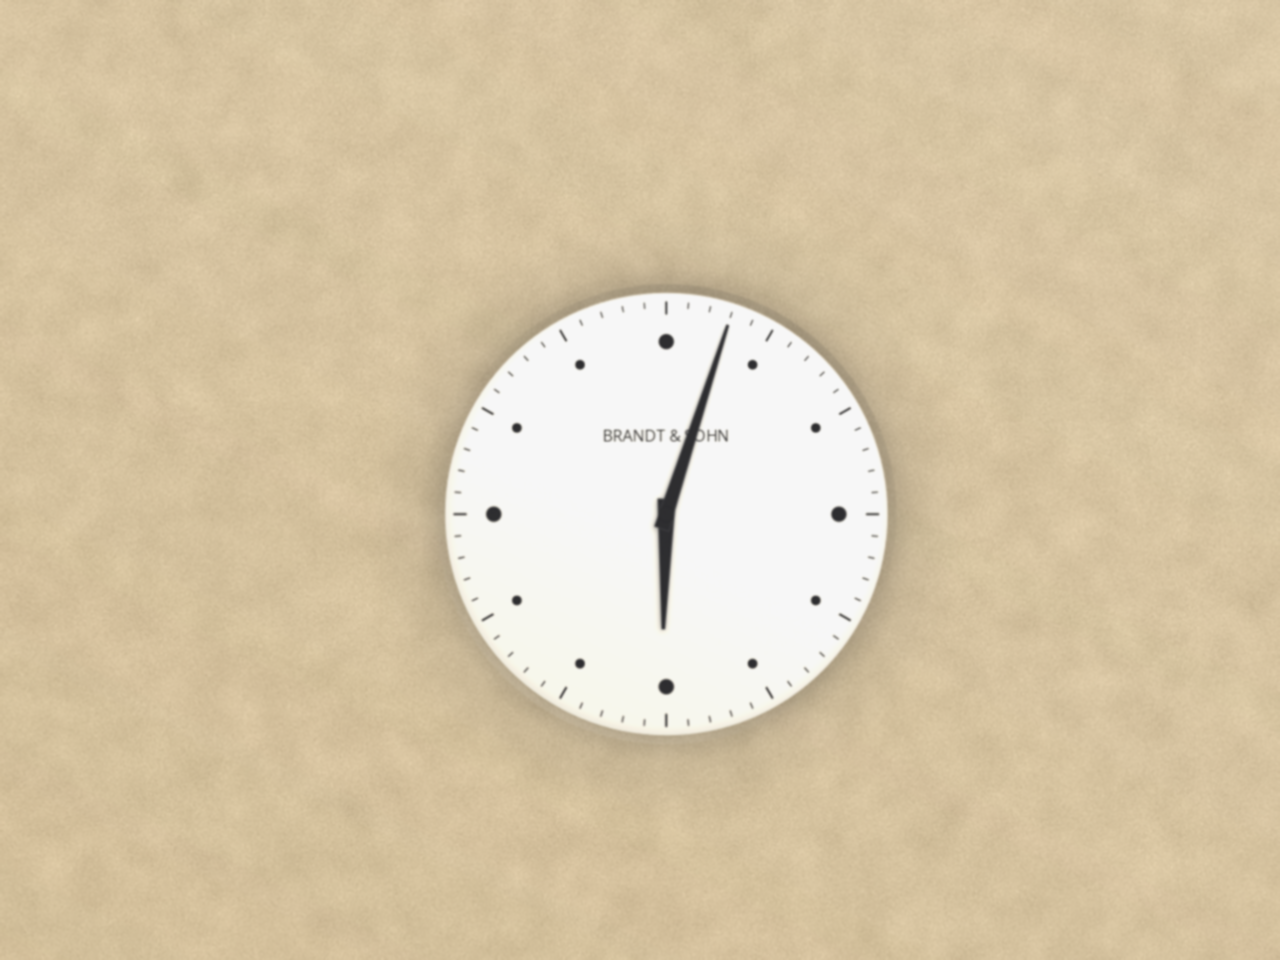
6:03
